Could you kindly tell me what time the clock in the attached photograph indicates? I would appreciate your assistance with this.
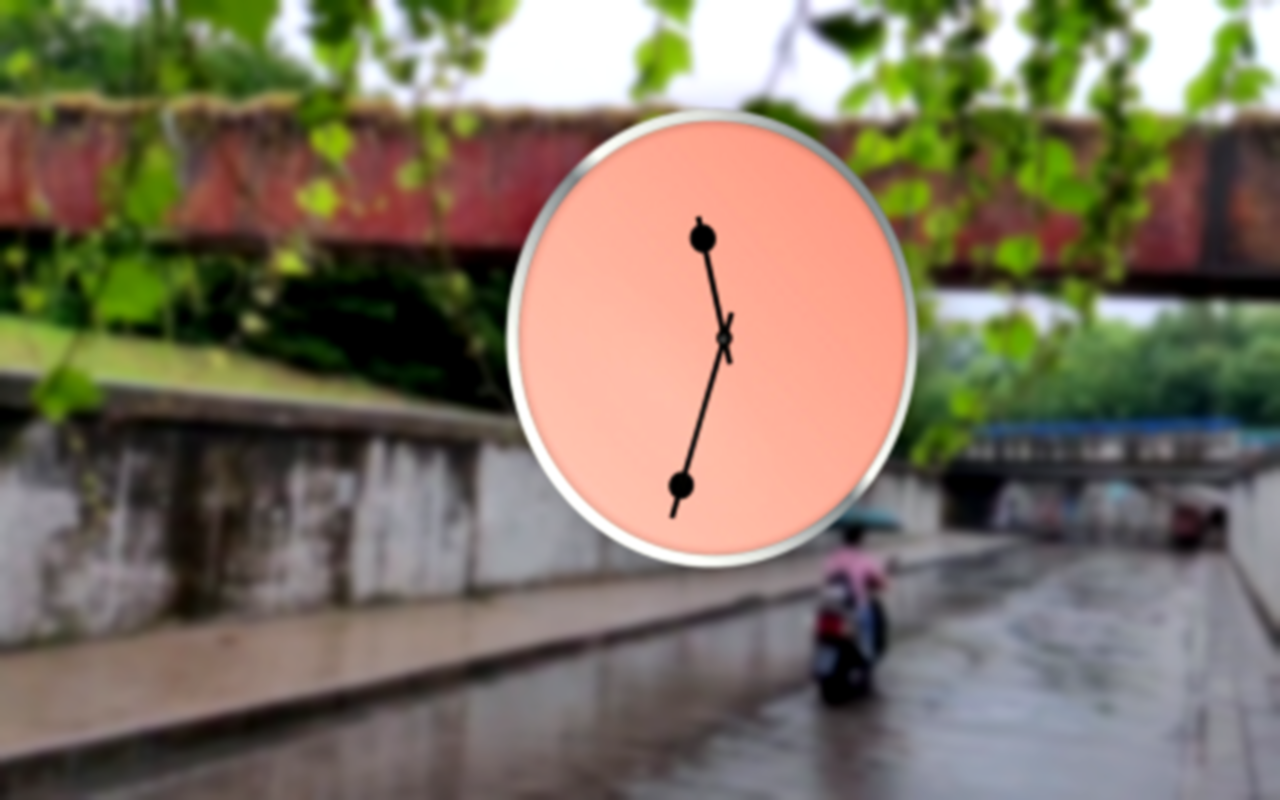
11:33
